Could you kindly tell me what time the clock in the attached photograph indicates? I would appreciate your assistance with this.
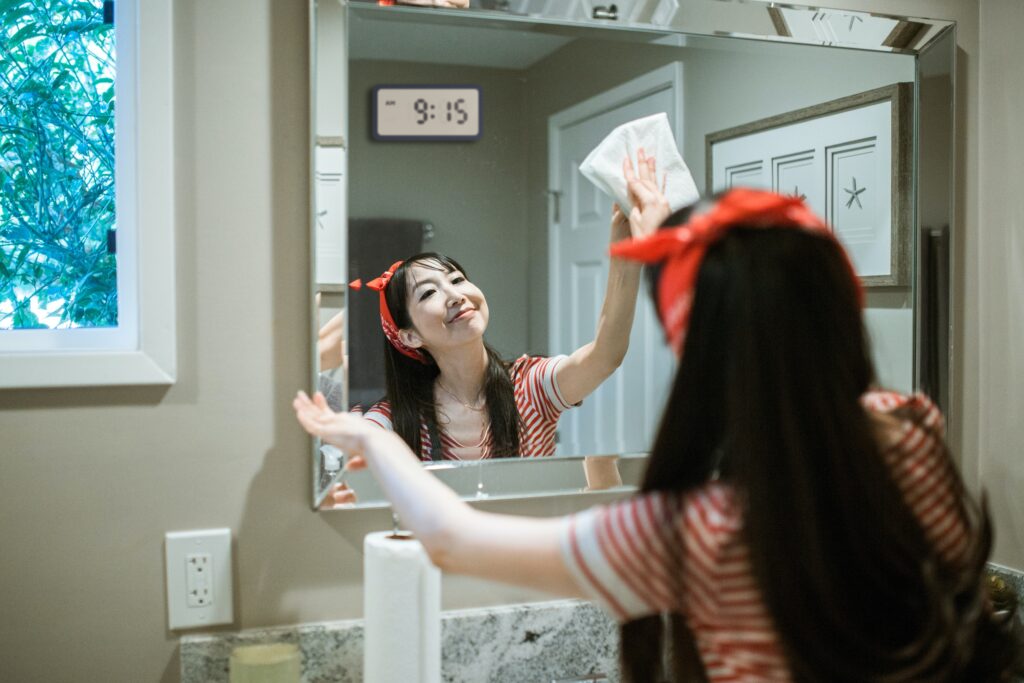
9:15
